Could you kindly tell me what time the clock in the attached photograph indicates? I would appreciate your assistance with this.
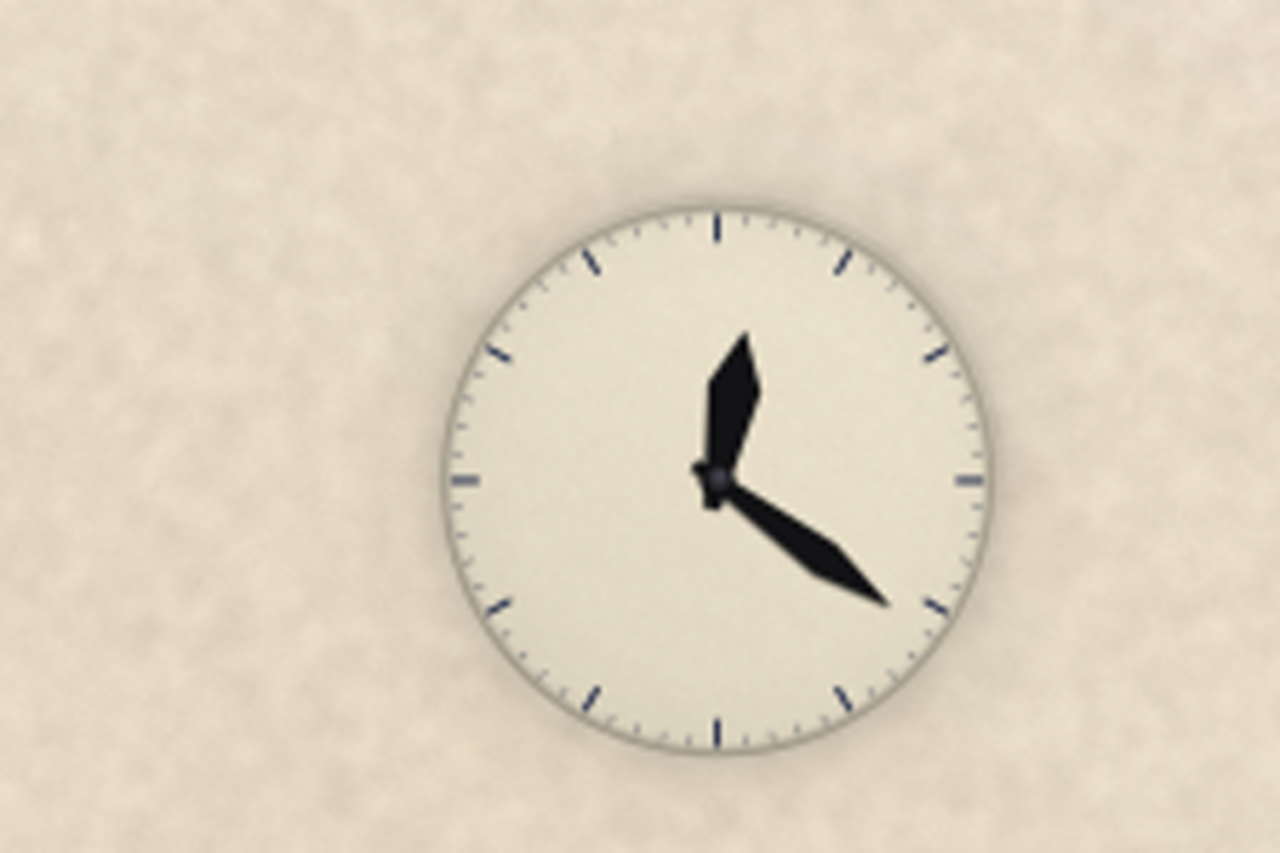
12:21
